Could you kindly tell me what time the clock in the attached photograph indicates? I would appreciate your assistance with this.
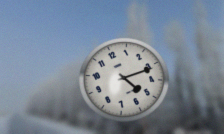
5:16
